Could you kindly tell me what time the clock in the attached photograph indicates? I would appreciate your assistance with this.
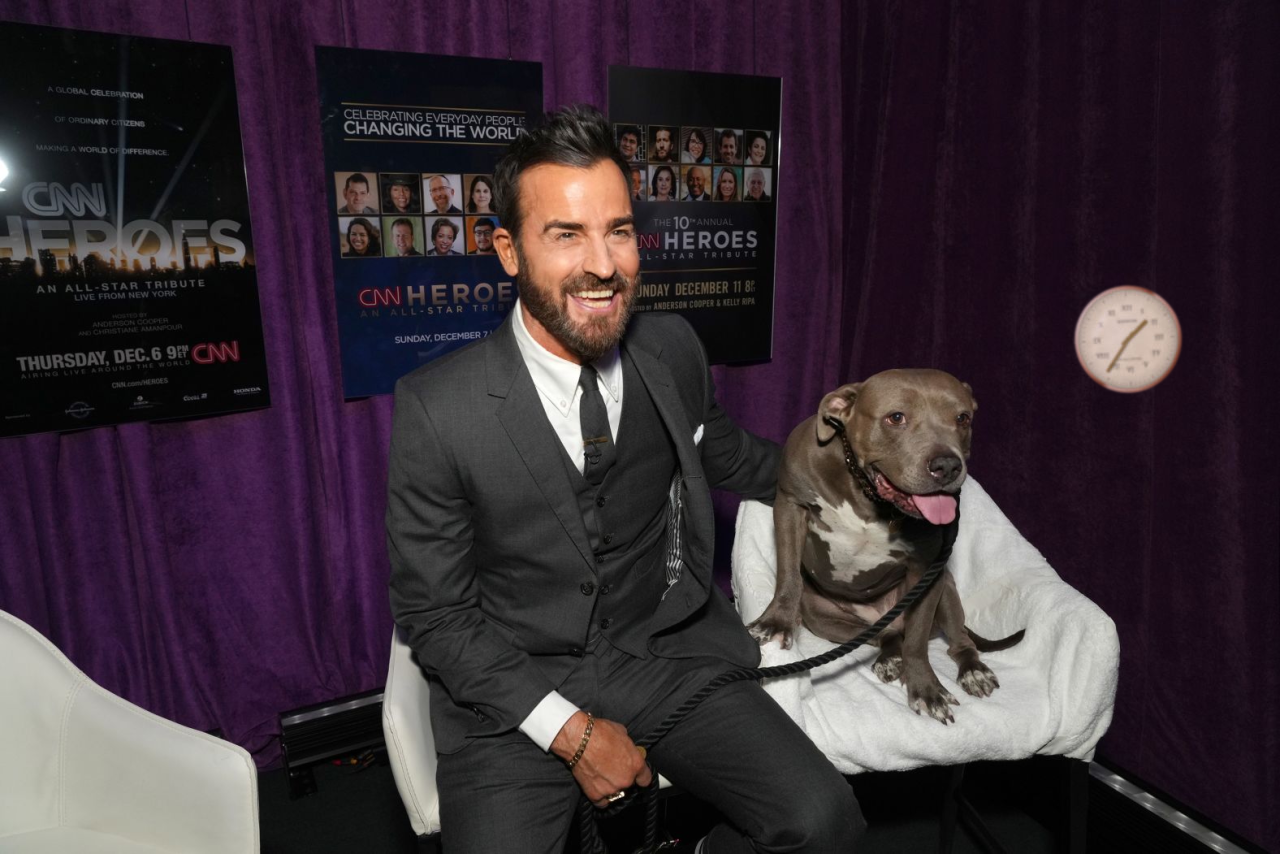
1:36
